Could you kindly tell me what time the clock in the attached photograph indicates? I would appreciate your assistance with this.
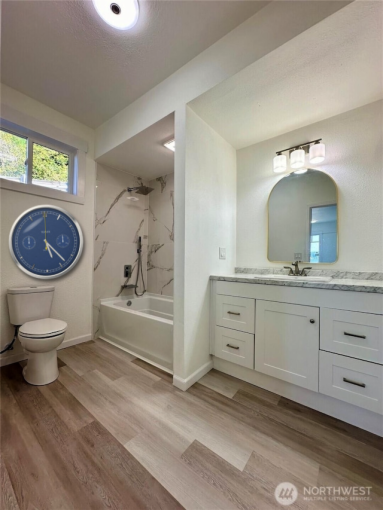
5:23
